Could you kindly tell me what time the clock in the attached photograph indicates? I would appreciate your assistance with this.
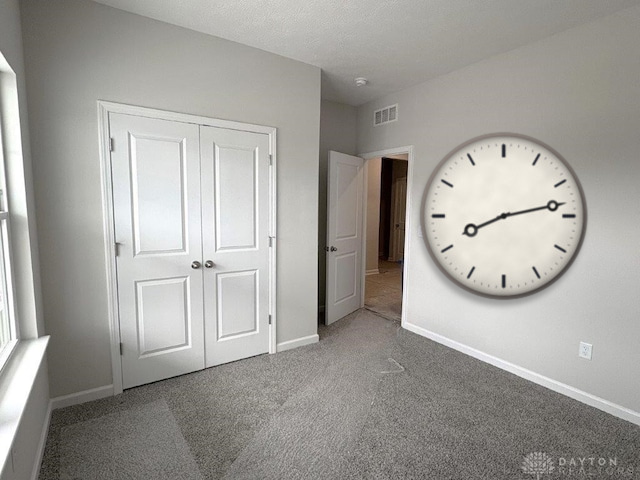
8:13
